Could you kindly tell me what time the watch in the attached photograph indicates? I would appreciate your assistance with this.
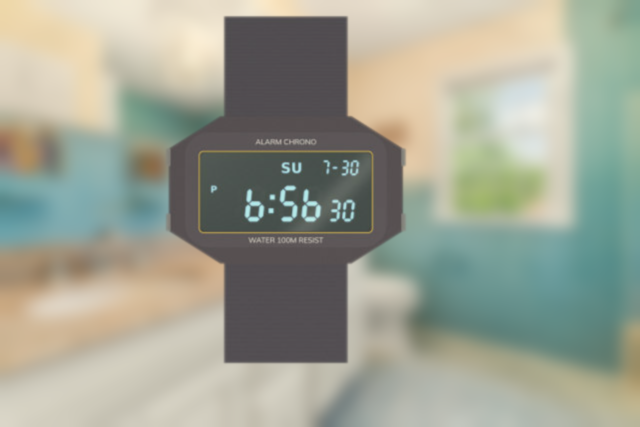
6:56:30
